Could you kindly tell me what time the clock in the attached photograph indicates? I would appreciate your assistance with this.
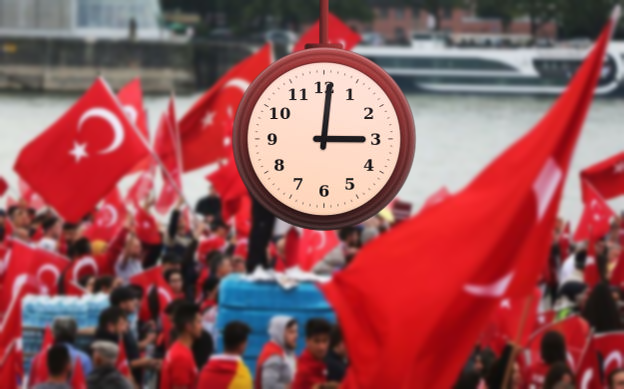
3:01
